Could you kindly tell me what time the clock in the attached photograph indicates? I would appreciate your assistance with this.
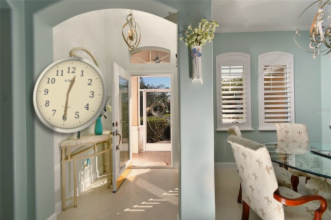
12:30
